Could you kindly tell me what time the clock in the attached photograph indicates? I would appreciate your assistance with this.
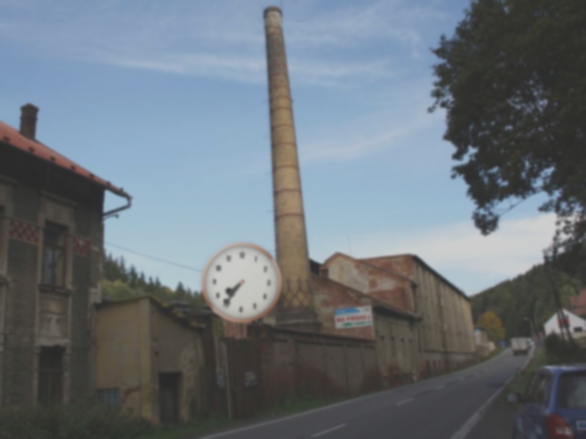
7:36
